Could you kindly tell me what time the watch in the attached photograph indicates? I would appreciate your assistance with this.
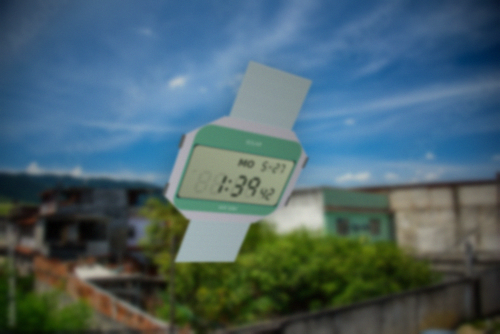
1:39:42
